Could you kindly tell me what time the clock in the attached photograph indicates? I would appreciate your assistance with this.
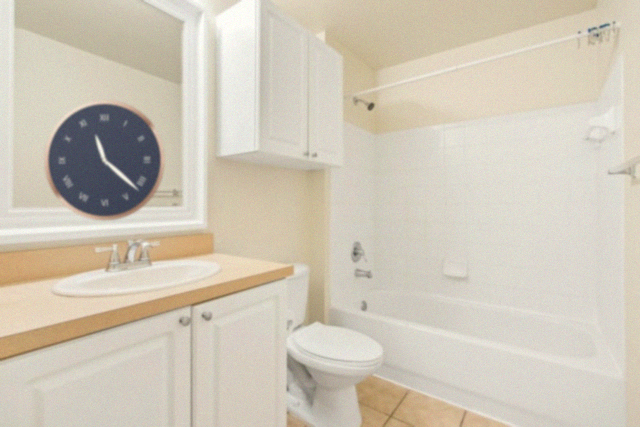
11:22
